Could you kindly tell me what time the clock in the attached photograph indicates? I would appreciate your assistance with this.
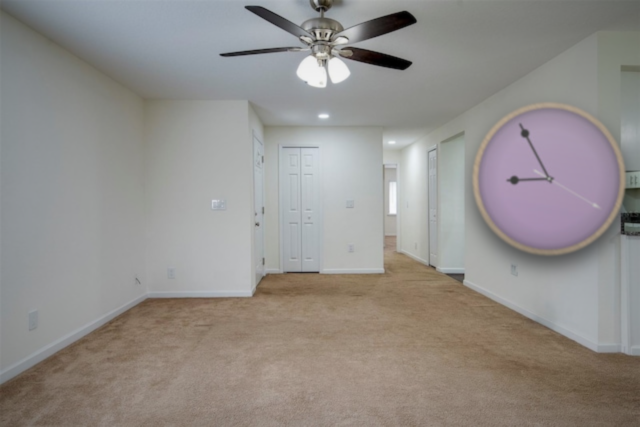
8:55:20
